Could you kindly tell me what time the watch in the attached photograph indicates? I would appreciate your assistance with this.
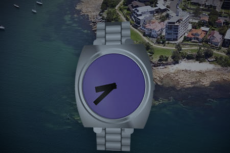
8:38
